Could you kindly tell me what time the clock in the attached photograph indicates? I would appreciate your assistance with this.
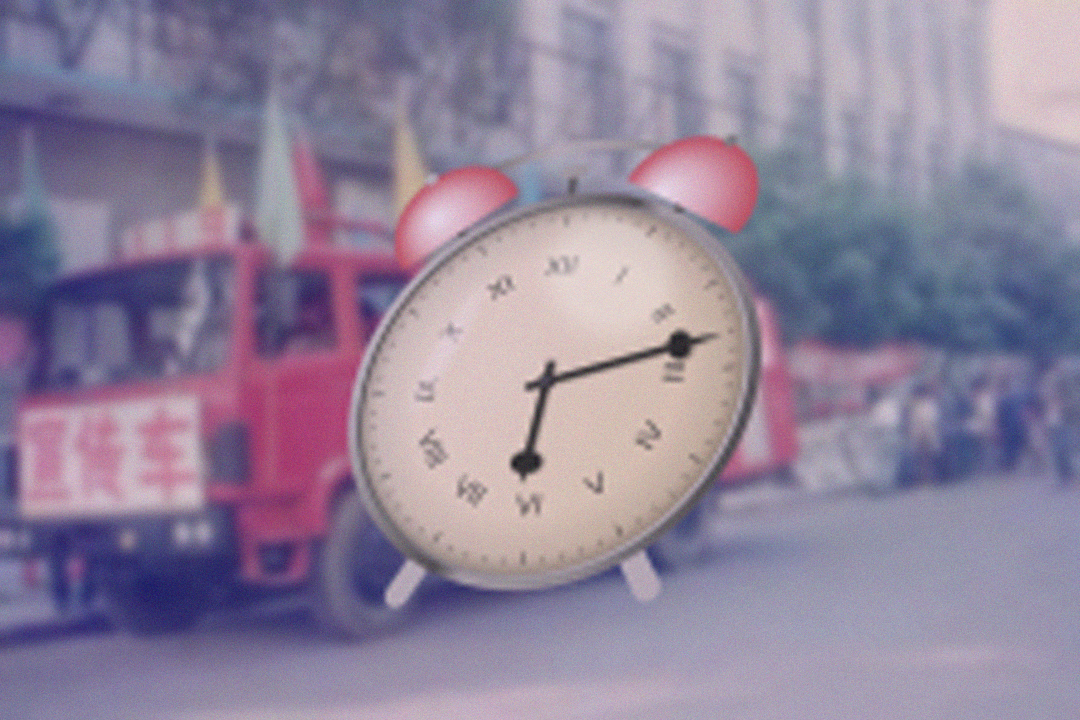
6:13
